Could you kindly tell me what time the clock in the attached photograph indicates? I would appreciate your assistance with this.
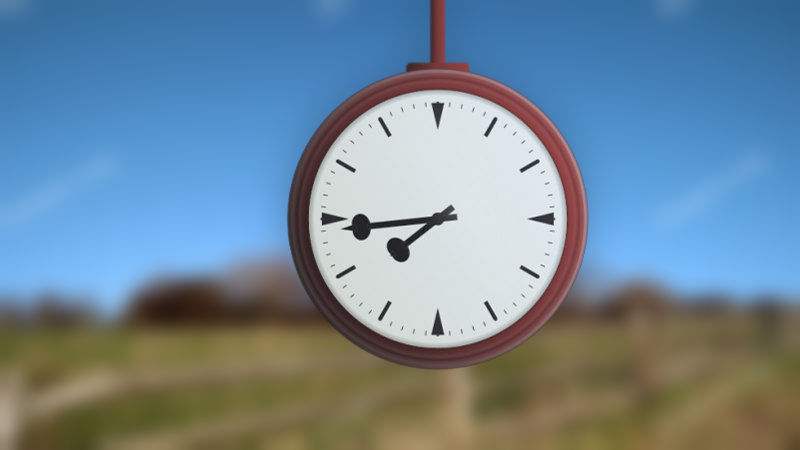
7:44
